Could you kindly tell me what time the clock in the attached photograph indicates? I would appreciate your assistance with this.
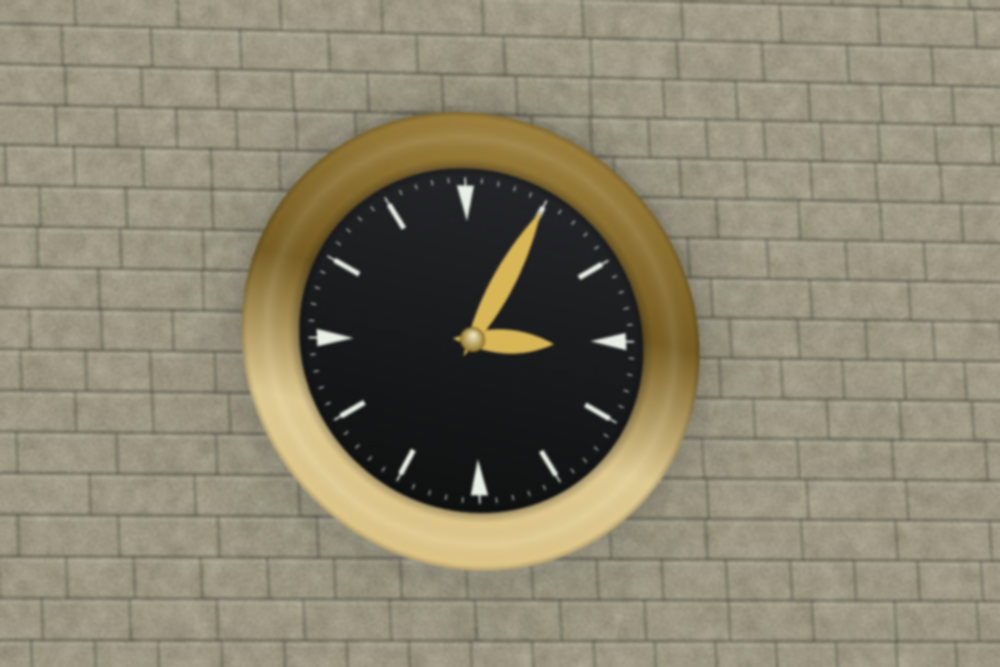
3:05
